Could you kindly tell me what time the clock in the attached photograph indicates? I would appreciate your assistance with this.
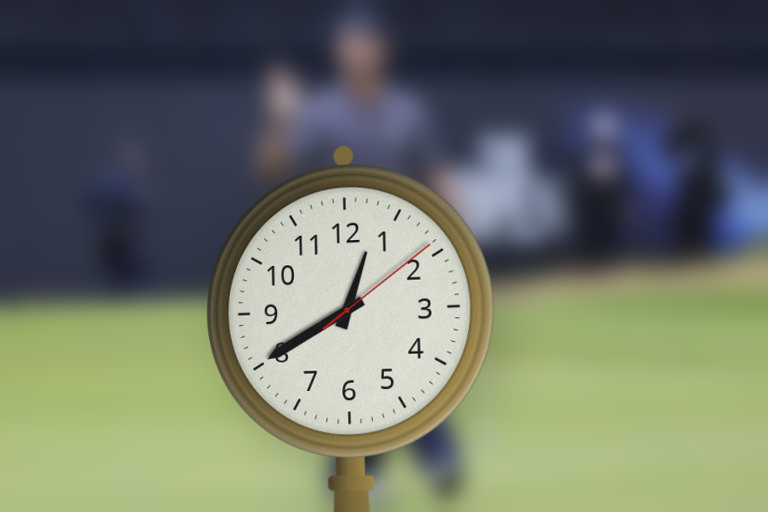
12:40:09
